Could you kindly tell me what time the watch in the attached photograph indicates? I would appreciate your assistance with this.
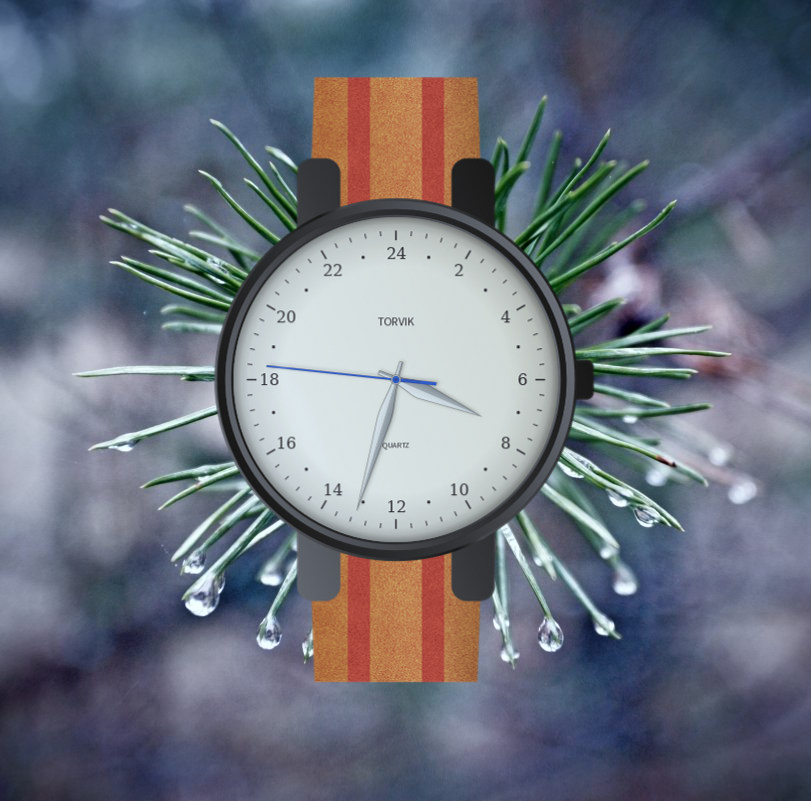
7:32:46
